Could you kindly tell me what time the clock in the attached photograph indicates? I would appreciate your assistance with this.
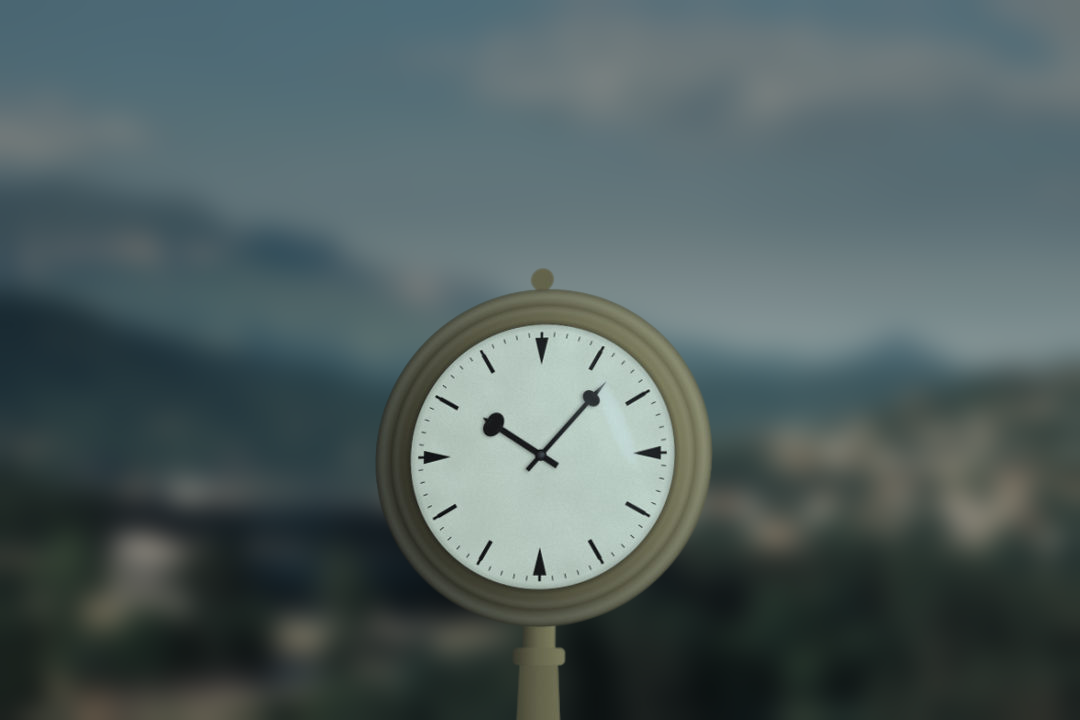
10:07
